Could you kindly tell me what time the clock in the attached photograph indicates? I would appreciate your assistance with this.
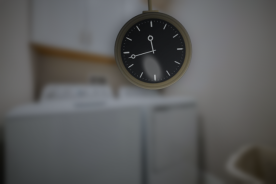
11:43
